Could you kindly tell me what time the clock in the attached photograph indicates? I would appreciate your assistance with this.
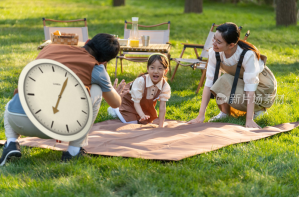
7:06
